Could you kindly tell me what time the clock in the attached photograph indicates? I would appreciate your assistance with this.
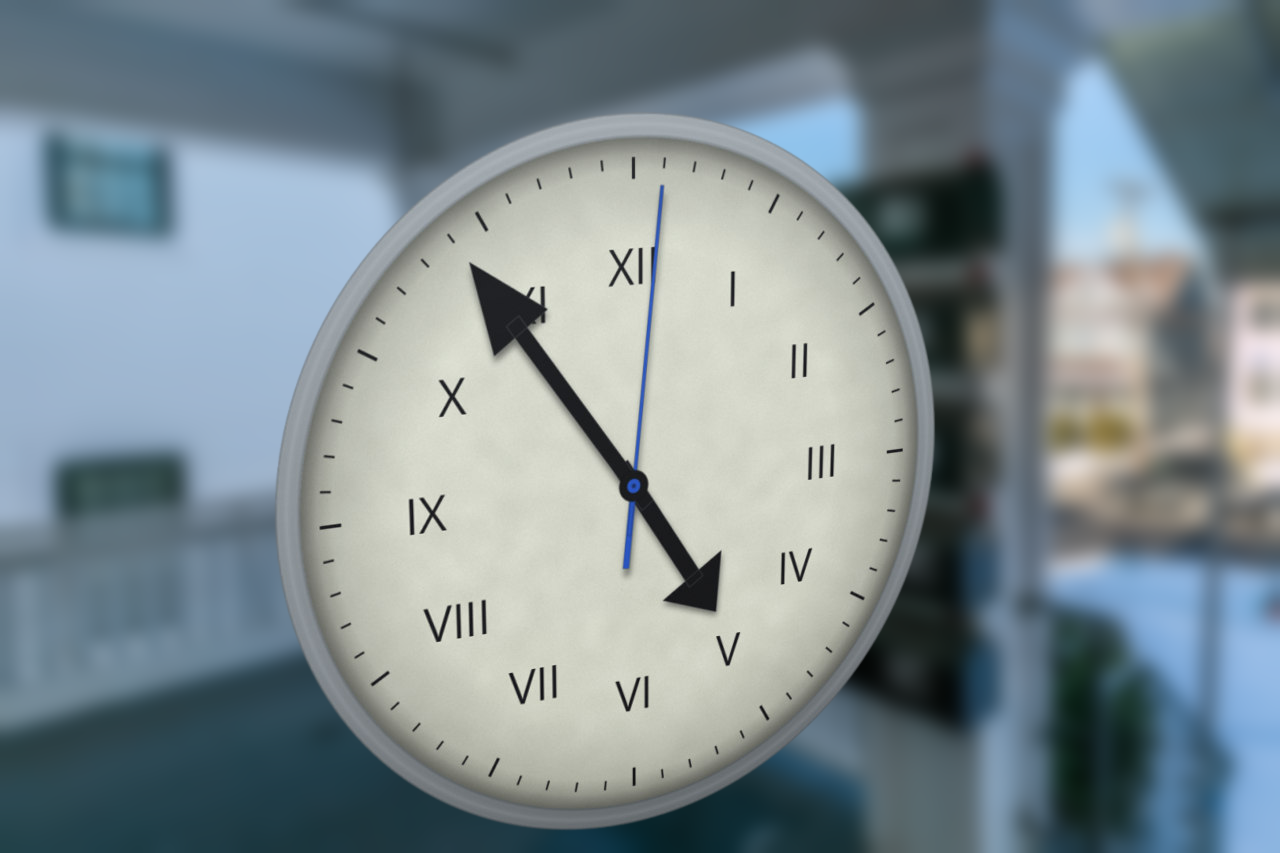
4:54:01
